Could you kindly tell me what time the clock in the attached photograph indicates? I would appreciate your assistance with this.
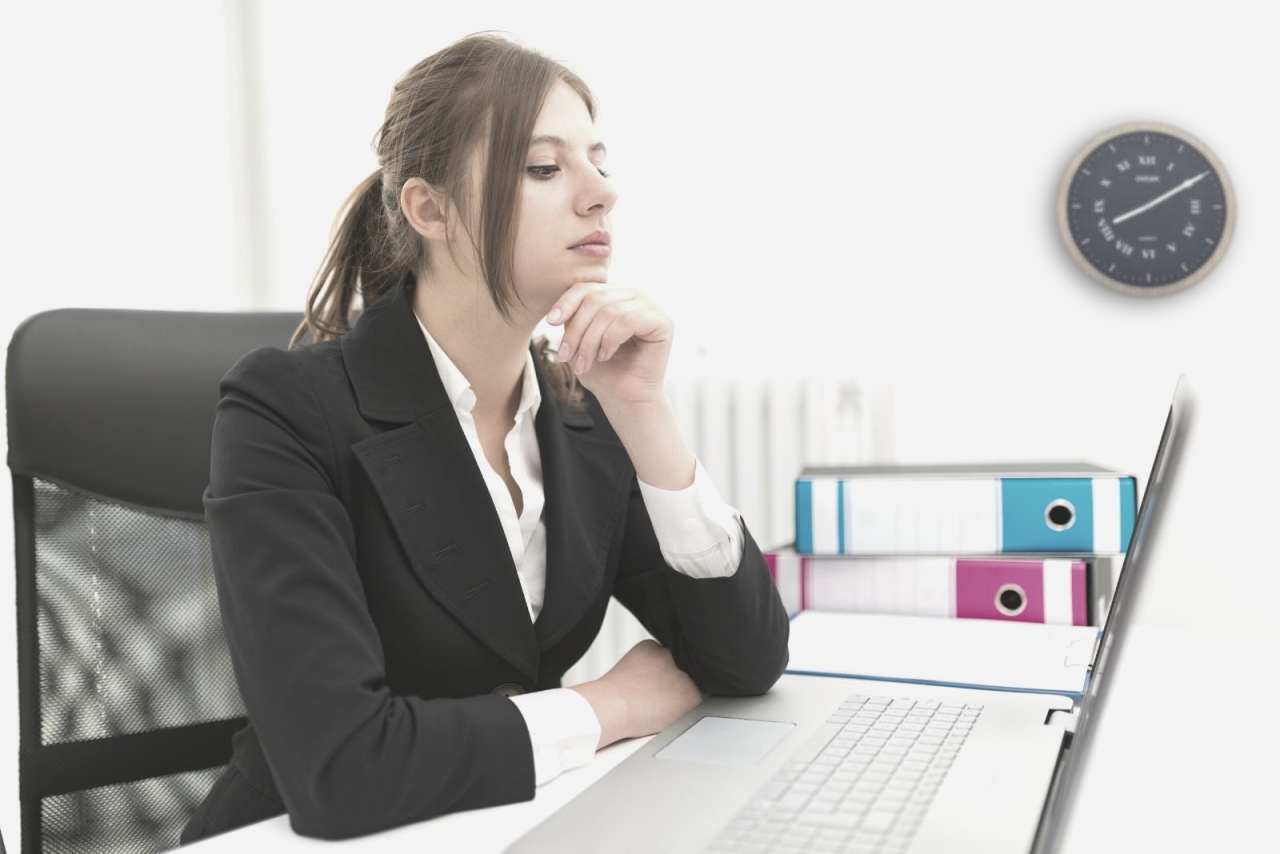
8:10
